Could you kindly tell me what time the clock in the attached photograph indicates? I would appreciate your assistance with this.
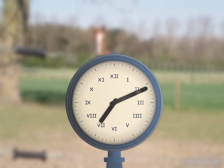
7:11
